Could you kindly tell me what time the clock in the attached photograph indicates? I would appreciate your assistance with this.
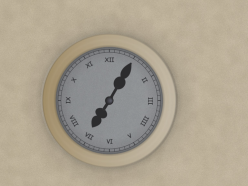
7:05
